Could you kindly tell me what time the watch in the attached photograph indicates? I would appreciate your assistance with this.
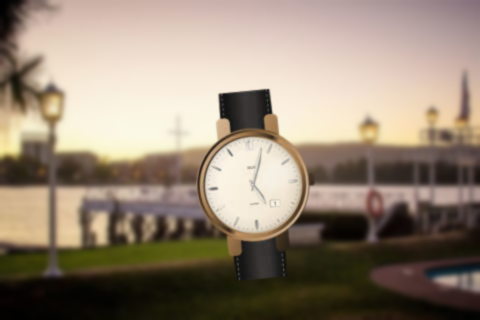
5:03
